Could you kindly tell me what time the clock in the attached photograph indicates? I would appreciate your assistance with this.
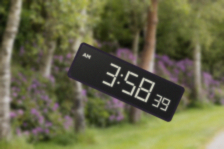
3:58:39
